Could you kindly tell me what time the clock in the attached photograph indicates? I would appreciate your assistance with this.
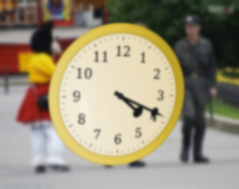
4:19
